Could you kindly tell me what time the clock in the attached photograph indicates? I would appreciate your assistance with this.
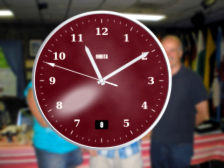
11:09:48
